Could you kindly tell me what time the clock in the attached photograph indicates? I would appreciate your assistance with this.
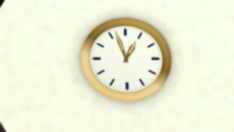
12:57
